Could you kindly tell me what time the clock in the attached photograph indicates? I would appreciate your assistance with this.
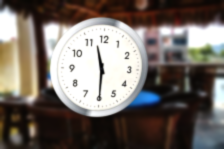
11:30
